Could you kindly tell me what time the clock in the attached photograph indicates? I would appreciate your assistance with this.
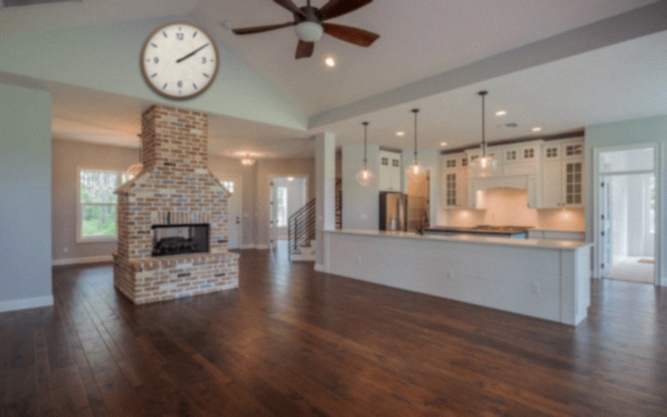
2:10
